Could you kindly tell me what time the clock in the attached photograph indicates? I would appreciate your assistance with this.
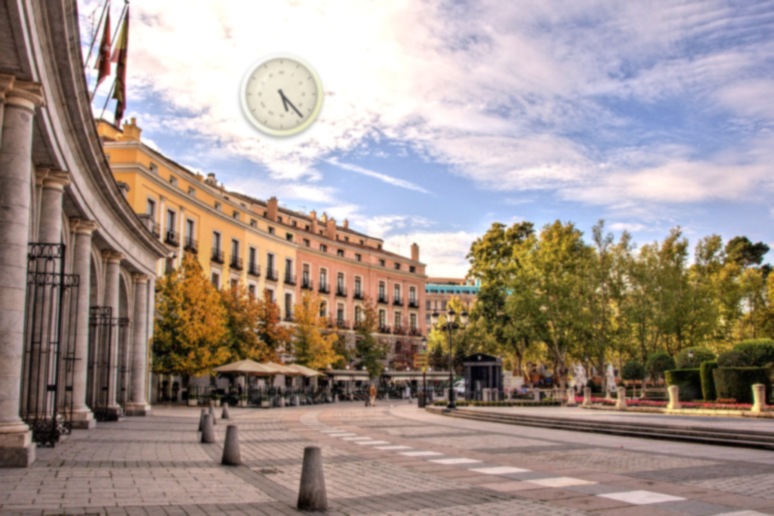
5:23
